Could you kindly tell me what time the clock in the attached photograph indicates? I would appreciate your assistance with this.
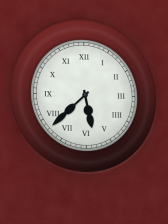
5:38
